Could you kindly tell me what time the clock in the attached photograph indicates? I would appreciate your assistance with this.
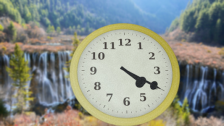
4:20
